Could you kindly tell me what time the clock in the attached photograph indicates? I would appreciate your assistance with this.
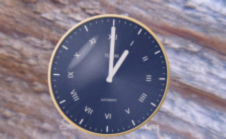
1:00
